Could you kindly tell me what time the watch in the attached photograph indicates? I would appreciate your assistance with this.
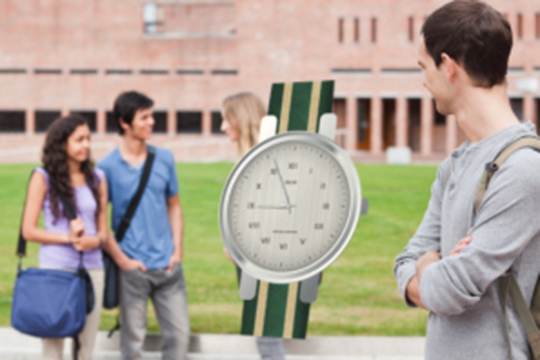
8:56
